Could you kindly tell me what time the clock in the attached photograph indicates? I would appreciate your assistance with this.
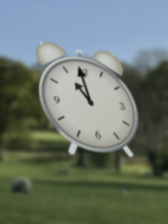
10:59
